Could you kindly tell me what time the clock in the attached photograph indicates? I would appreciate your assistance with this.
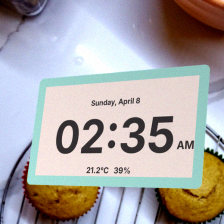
2:35
